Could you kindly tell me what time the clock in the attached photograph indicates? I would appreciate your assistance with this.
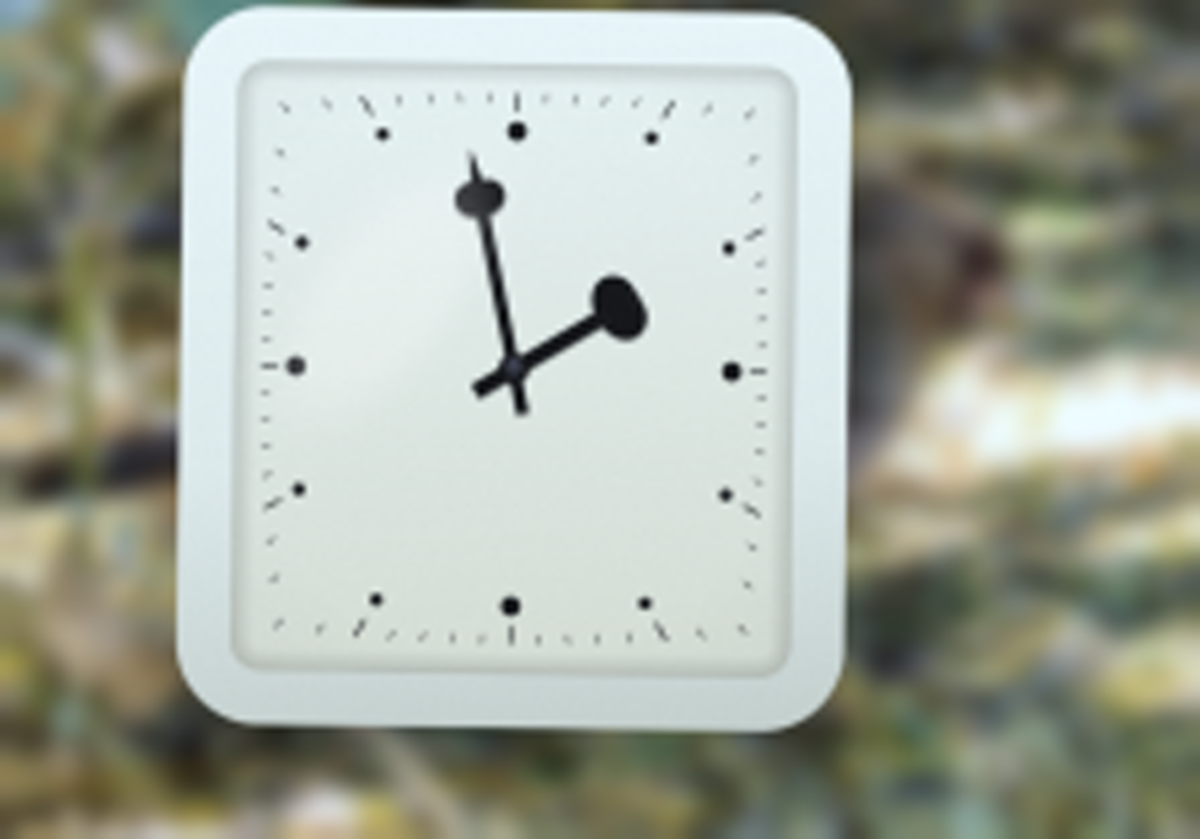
1:58
